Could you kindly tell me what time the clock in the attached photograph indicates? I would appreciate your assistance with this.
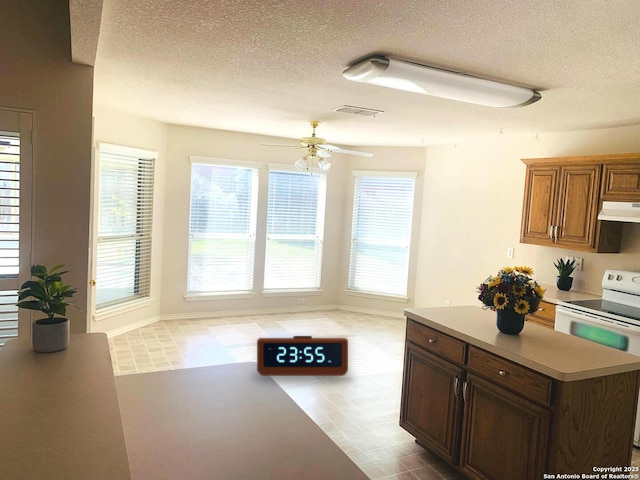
23:55
